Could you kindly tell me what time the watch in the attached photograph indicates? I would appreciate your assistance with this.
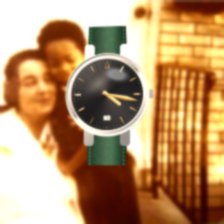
4:17
